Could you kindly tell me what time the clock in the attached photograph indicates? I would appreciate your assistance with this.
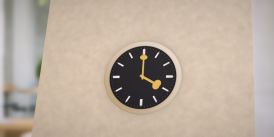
4:00
